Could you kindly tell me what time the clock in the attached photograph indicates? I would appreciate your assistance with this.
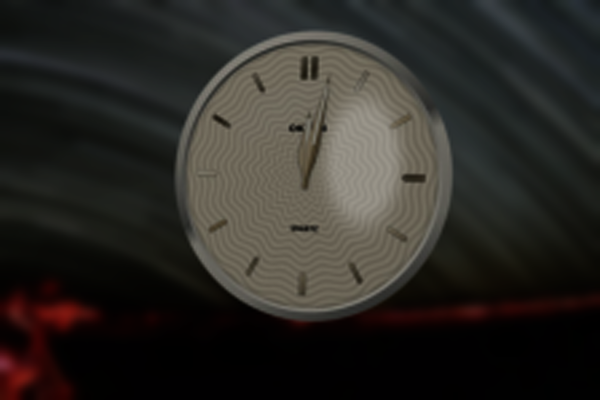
12:02
